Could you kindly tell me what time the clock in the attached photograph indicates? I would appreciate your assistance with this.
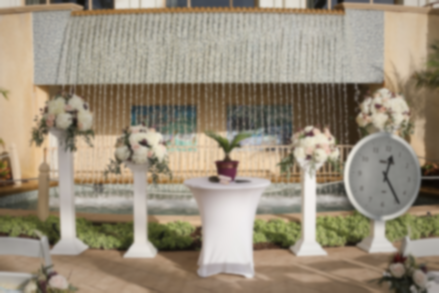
12:24
